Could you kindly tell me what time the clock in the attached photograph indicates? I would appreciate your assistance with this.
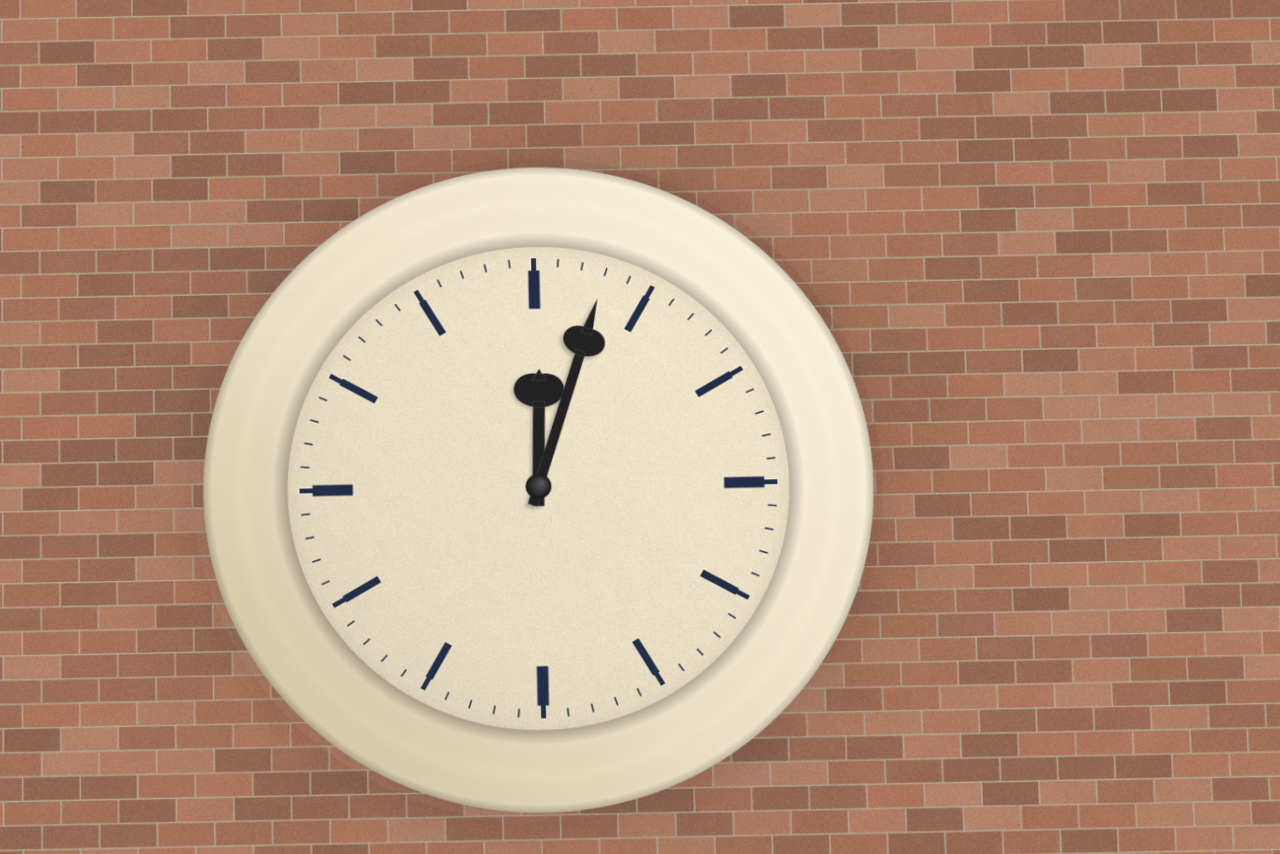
12:03
